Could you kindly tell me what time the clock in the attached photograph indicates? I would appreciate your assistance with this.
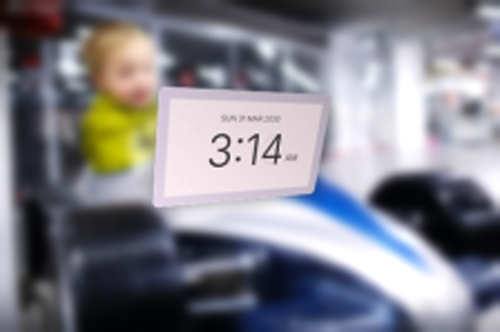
3:14
